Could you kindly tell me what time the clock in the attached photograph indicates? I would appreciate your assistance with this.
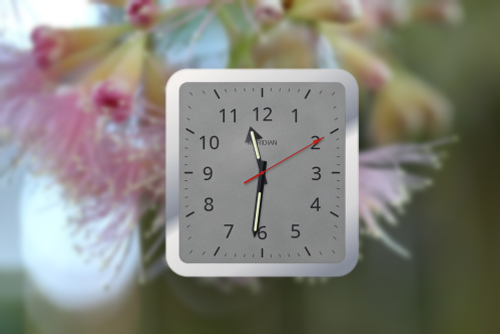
11:31:10
